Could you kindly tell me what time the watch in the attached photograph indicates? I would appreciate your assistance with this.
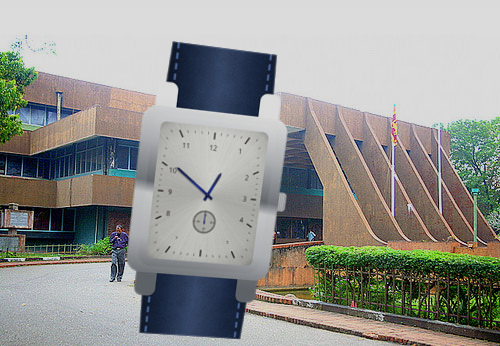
12:51
